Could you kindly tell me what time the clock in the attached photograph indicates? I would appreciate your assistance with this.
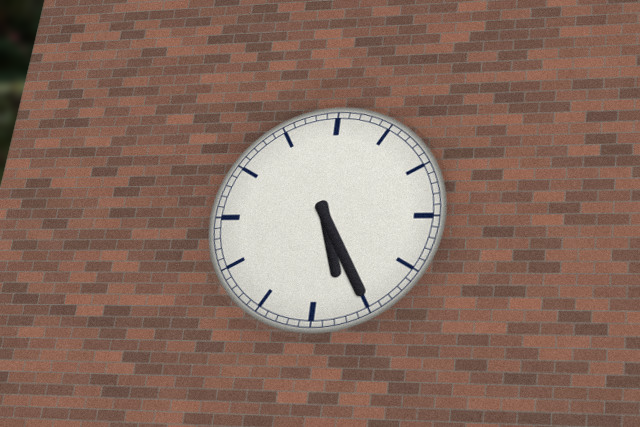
5:25
